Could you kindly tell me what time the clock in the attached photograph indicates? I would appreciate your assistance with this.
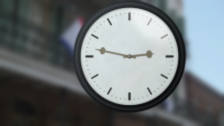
2:47
